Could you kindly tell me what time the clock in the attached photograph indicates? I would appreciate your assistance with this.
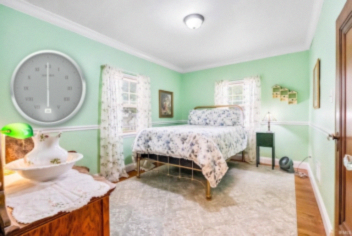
6:00
